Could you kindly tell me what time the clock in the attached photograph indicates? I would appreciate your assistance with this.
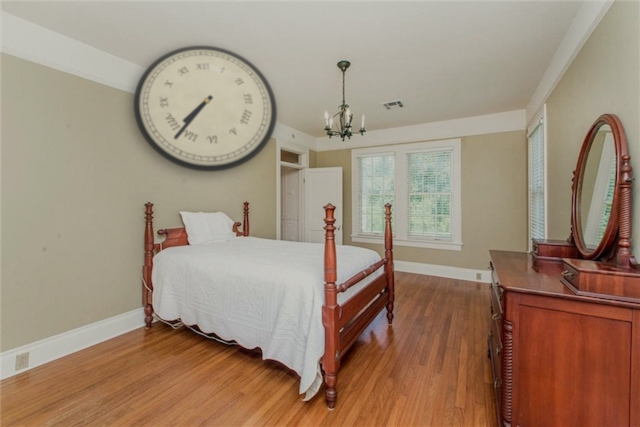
7:37
